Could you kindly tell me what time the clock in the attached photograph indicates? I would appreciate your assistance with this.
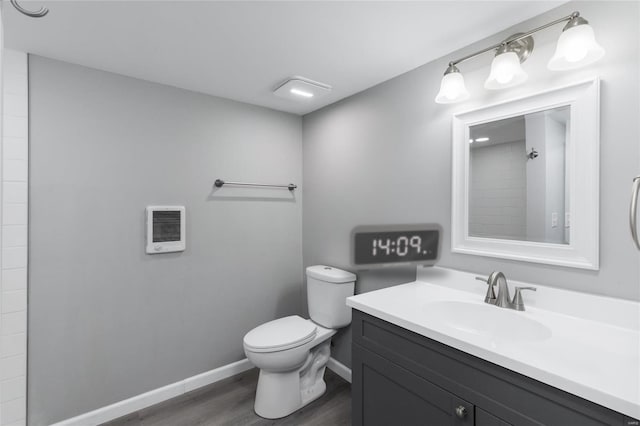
14:09
